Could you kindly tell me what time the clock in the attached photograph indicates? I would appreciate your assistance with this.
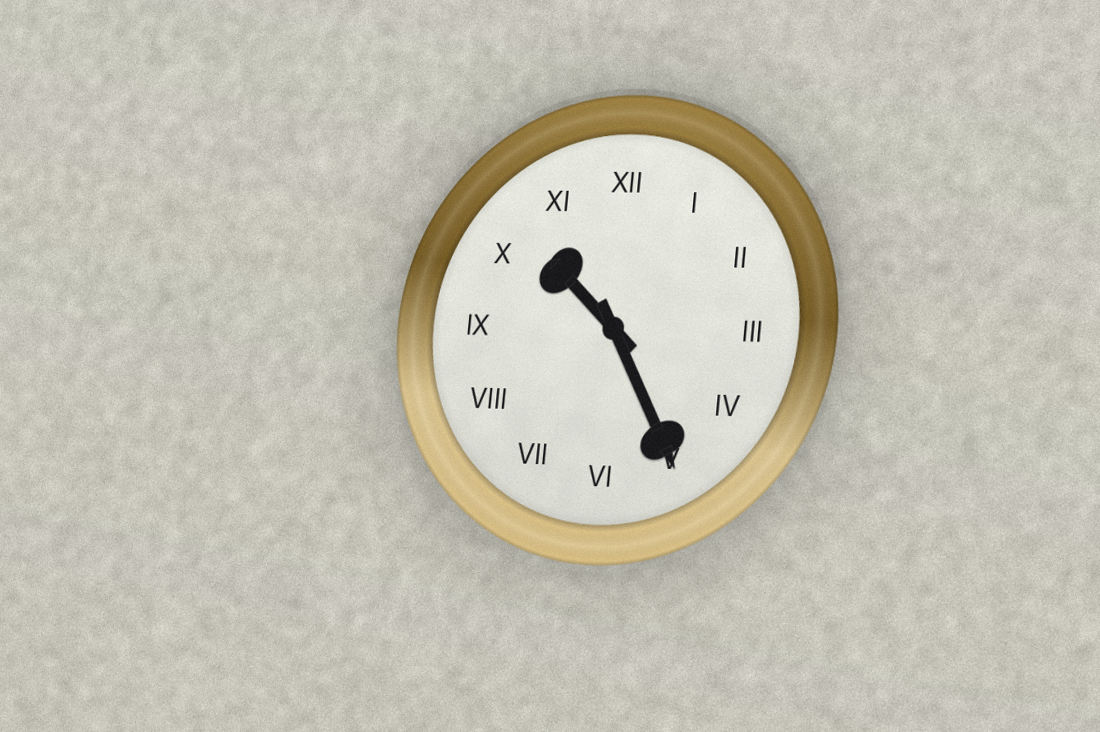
10:25
